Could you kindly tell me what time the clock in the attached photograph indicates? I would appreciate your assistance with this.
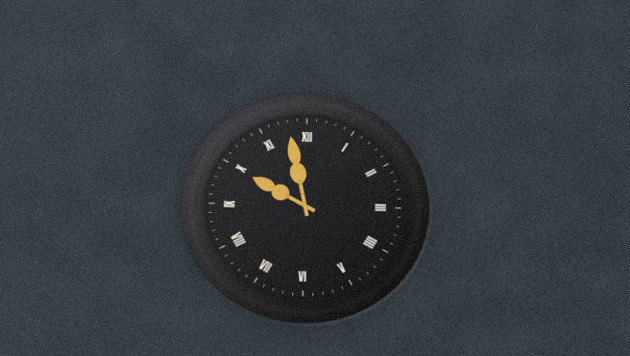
9:58
